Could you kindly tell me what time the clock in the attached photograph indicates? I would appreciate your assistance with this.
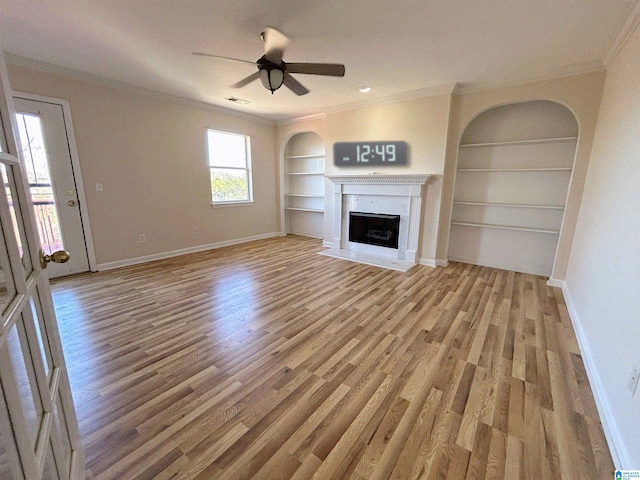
12:49
